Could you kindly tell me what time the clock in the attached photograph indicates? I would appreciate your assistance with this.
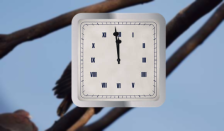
11:59
